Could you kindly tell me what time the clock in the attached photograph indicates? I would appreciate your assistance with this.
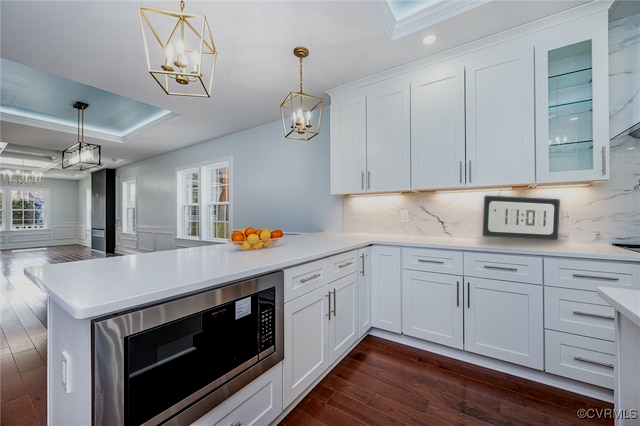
11:01
